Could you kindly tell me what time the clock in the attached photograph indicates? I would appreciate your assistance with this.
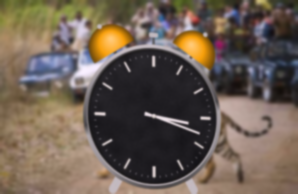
3:18
